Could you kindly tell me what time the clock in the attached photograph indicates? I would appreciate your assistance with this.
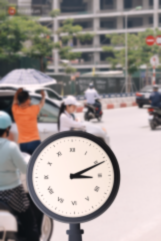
3:11
